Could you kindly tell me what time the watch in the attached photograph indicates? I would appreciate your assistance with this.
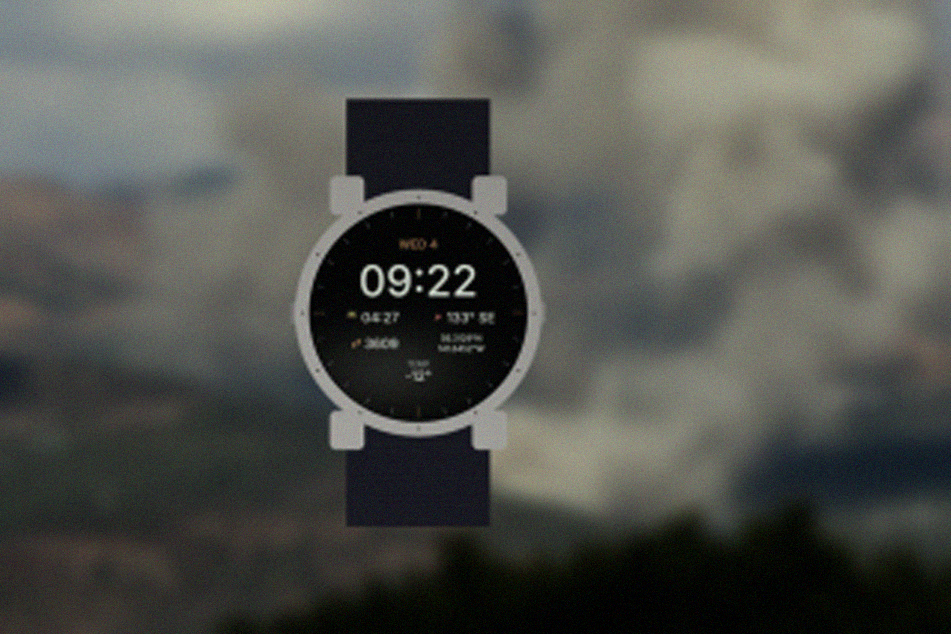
9:22
